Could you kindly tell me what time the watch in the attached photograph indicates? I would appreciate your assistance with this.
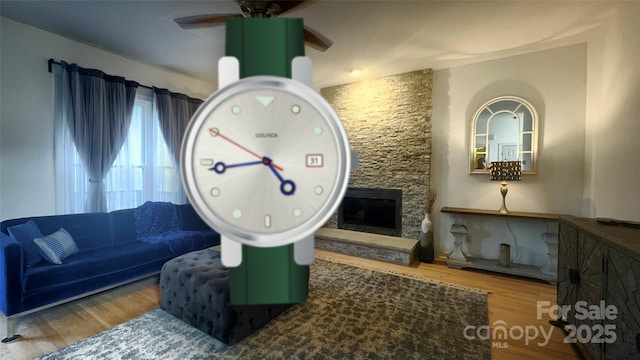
4:43:50
